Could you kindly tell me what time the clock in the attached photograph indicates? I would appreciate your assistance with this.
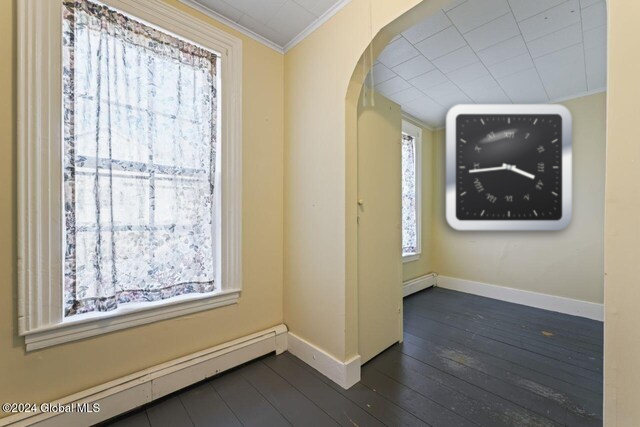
3:44
